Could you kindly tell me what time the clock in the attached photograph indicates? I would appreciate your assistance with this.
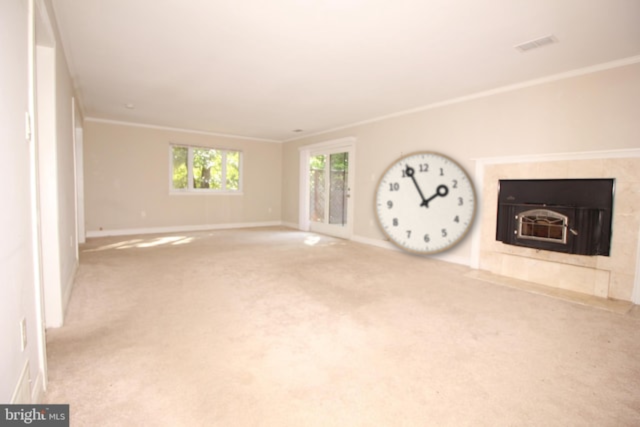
1:56
